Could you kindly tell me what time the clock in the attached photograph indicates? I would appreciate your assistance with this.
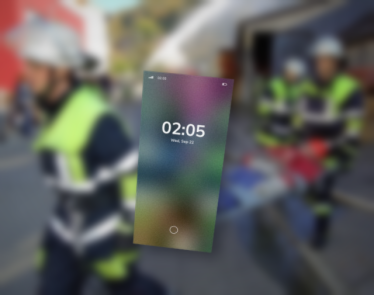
2:05
